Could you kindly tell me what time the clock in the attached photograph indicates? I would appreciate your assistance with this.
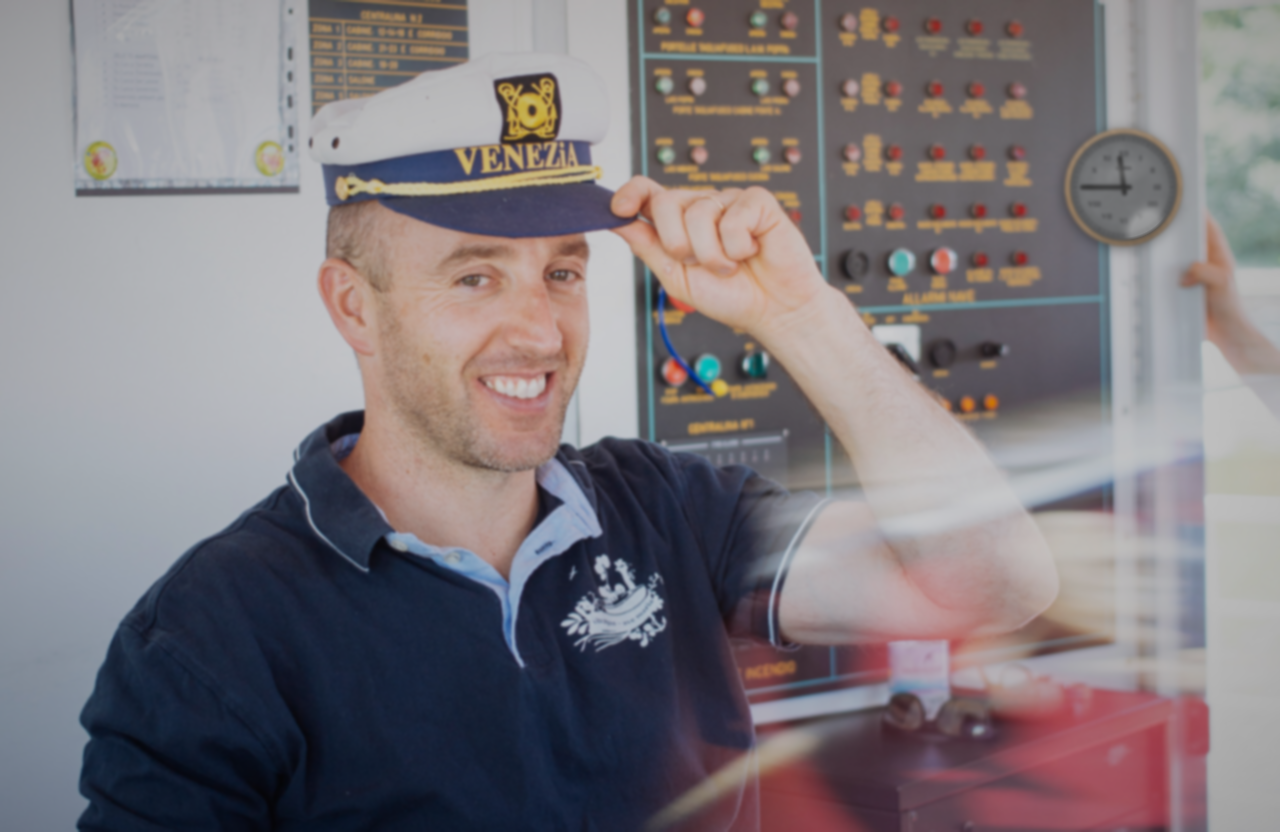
11:45
